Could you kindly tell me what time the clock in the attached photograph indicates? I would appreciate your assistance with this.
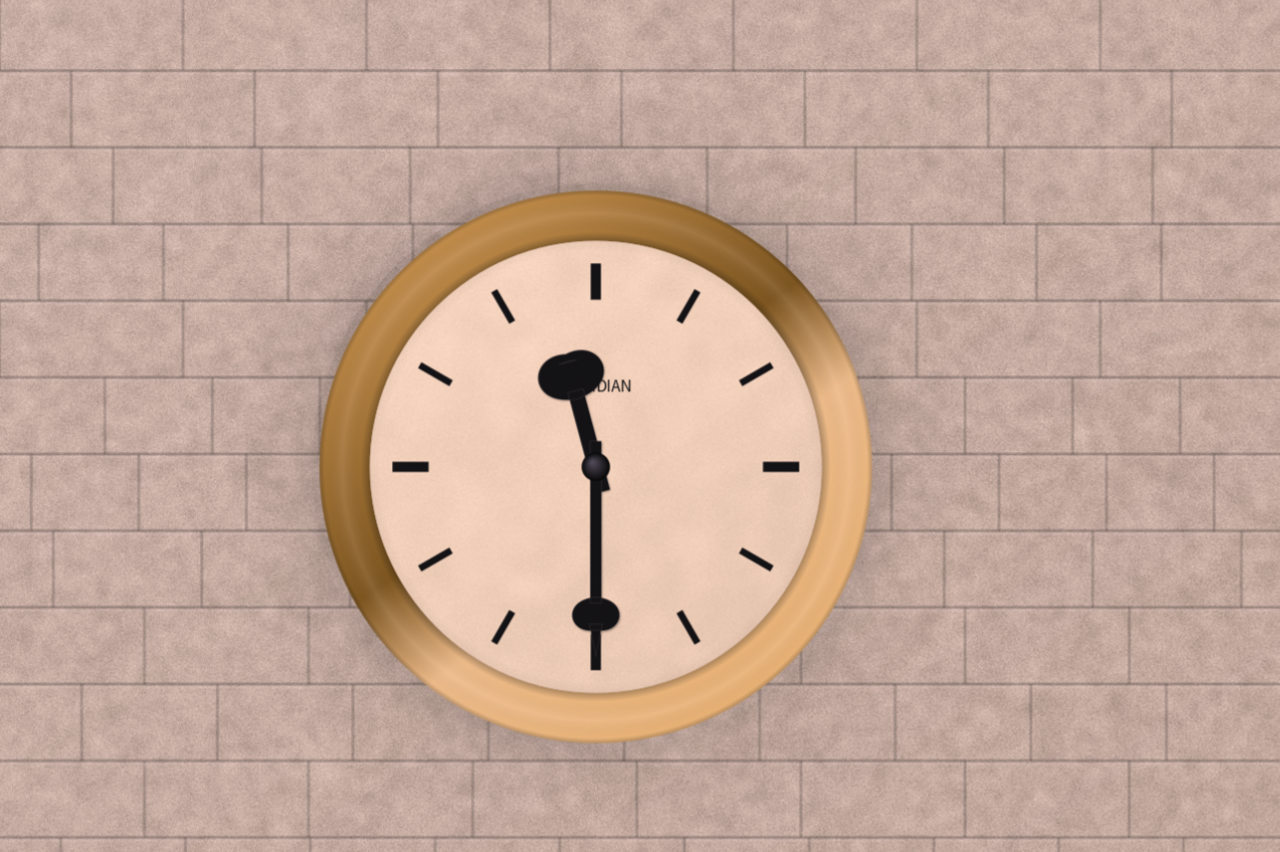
11:30
